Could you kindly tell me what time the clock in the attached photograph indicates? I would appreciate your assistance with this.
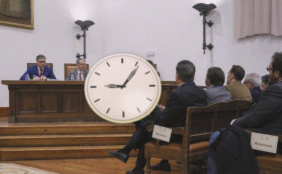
9:06
